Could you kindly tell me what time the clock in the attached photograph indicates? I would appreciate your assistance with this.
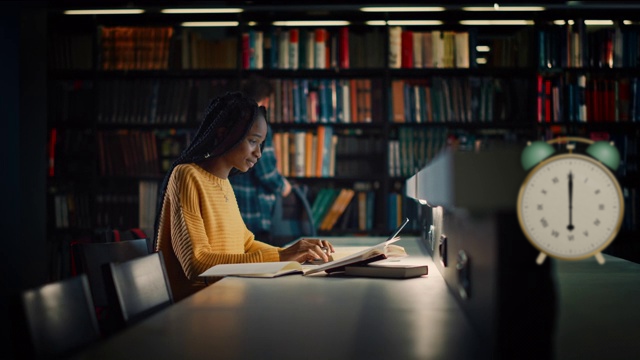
6:00
